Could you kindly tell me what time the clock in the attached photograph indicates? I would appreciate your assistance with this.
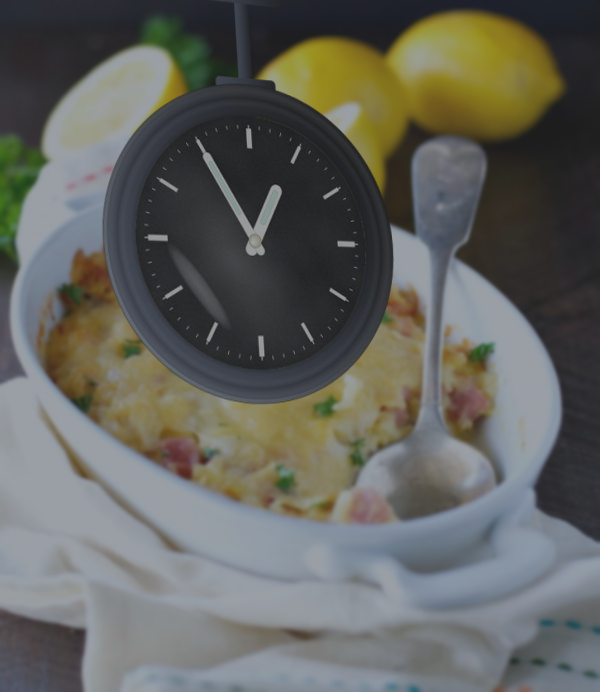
12:55
